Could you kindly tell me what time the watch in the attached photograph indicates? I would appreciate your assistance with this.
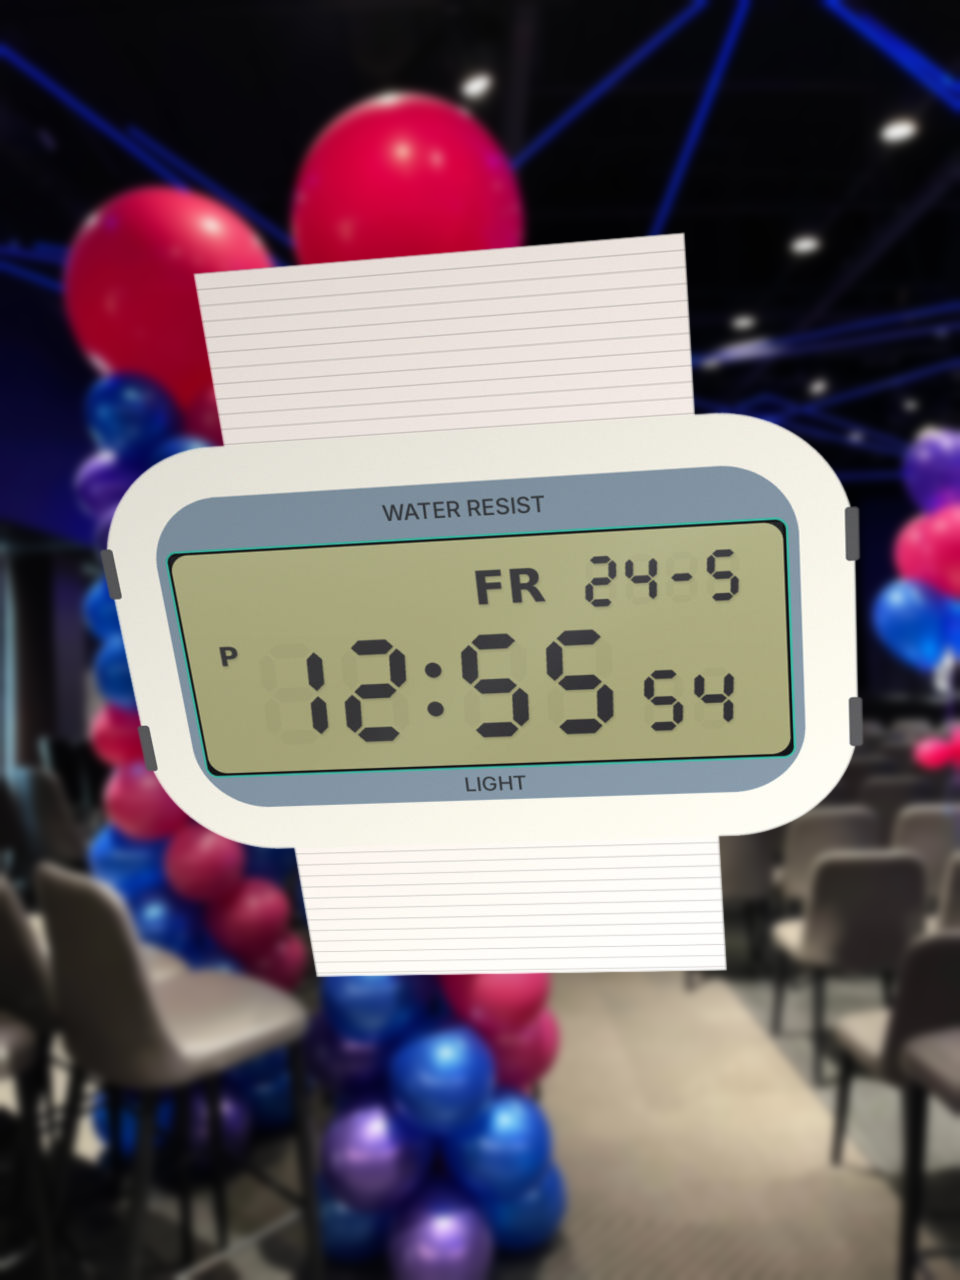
12:55:54
